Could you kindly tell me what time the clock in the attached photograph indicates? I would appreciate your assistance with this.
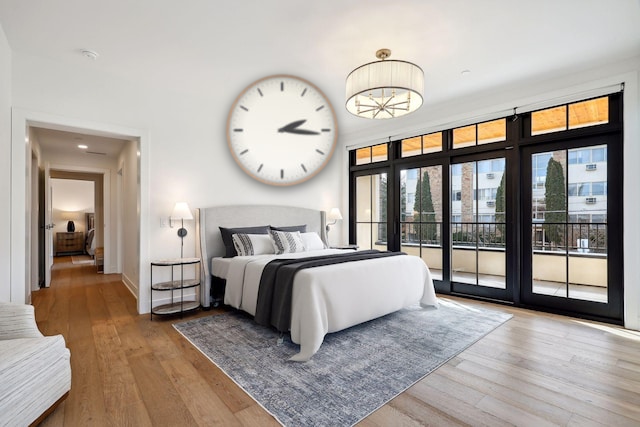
2:16
